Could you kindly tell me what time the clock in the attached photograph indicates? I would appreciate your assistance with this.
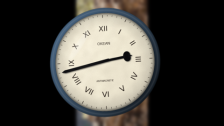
2:43
